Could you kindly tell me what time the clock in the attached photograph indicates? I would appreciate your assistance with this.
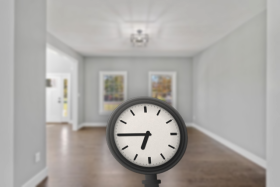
6:45
